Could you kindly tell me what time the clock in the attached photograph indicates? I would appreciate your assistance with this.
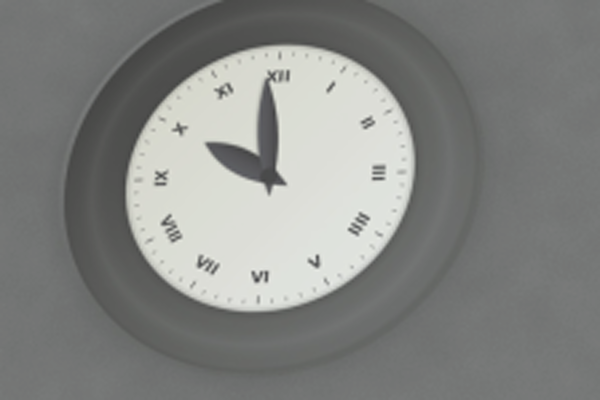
9:59
